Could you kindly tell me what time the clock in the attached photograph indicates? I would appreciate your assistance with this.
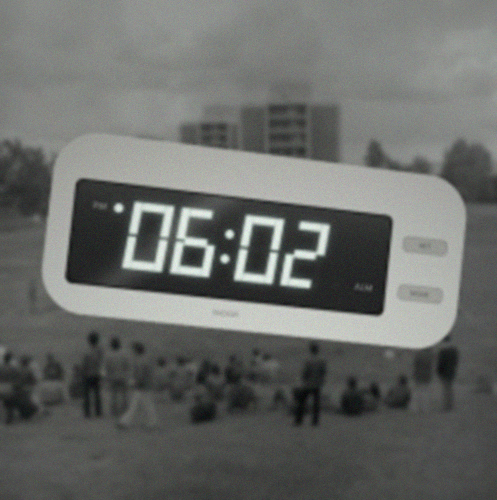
6:02
